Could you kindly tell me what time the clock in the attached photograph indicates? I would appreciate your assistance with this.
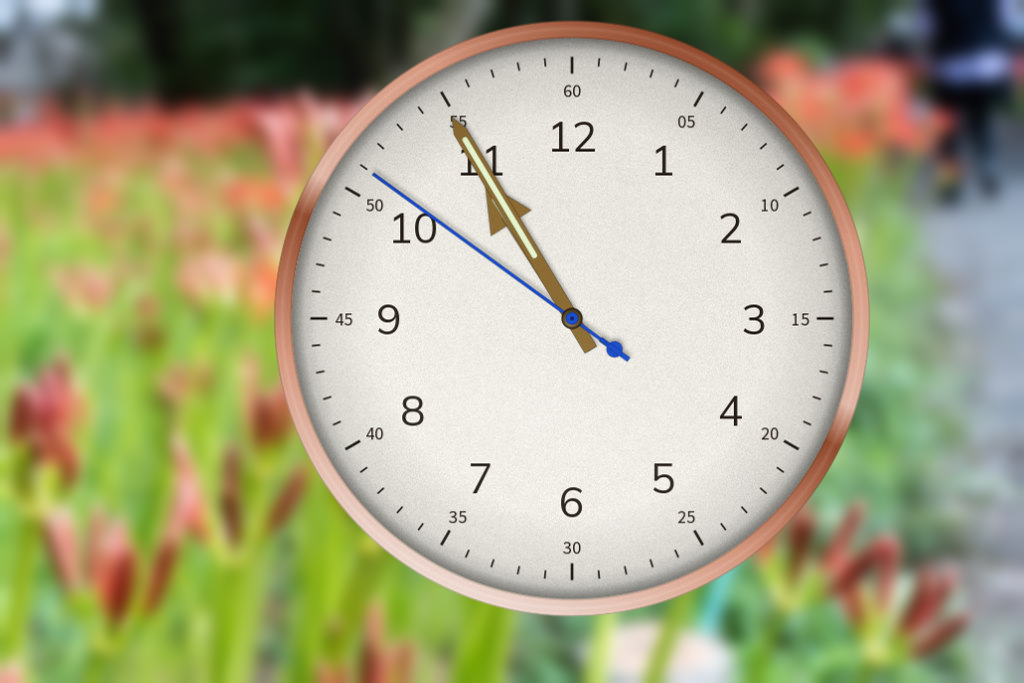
10:54:51
